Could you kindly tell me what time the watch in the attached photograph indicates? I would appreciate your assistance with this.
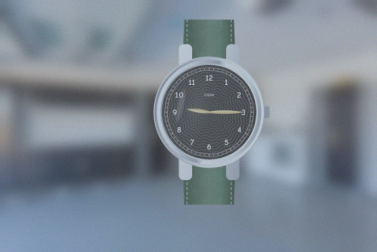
9:15
